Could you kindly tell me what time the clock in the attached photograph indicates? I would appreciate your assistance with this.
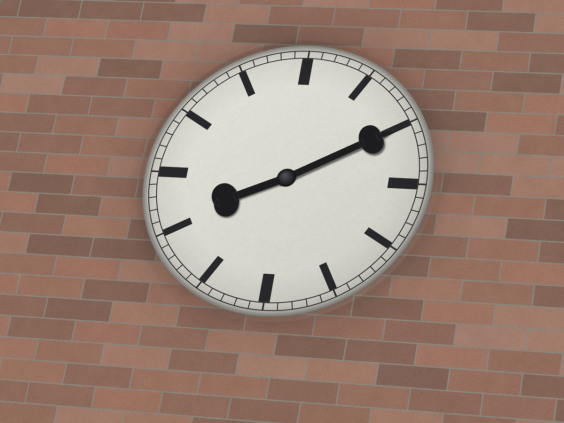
8:10
